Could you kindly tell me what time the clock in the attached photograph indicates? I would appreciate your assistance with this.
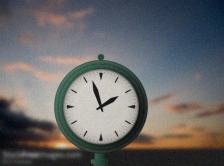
1:57
